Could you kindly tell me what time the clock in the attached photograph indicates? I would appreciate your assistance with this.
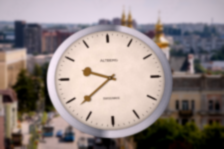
9:38
